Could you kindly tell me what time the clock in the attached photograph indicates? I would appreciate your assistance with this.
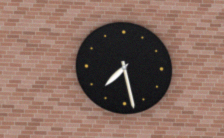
7:28
